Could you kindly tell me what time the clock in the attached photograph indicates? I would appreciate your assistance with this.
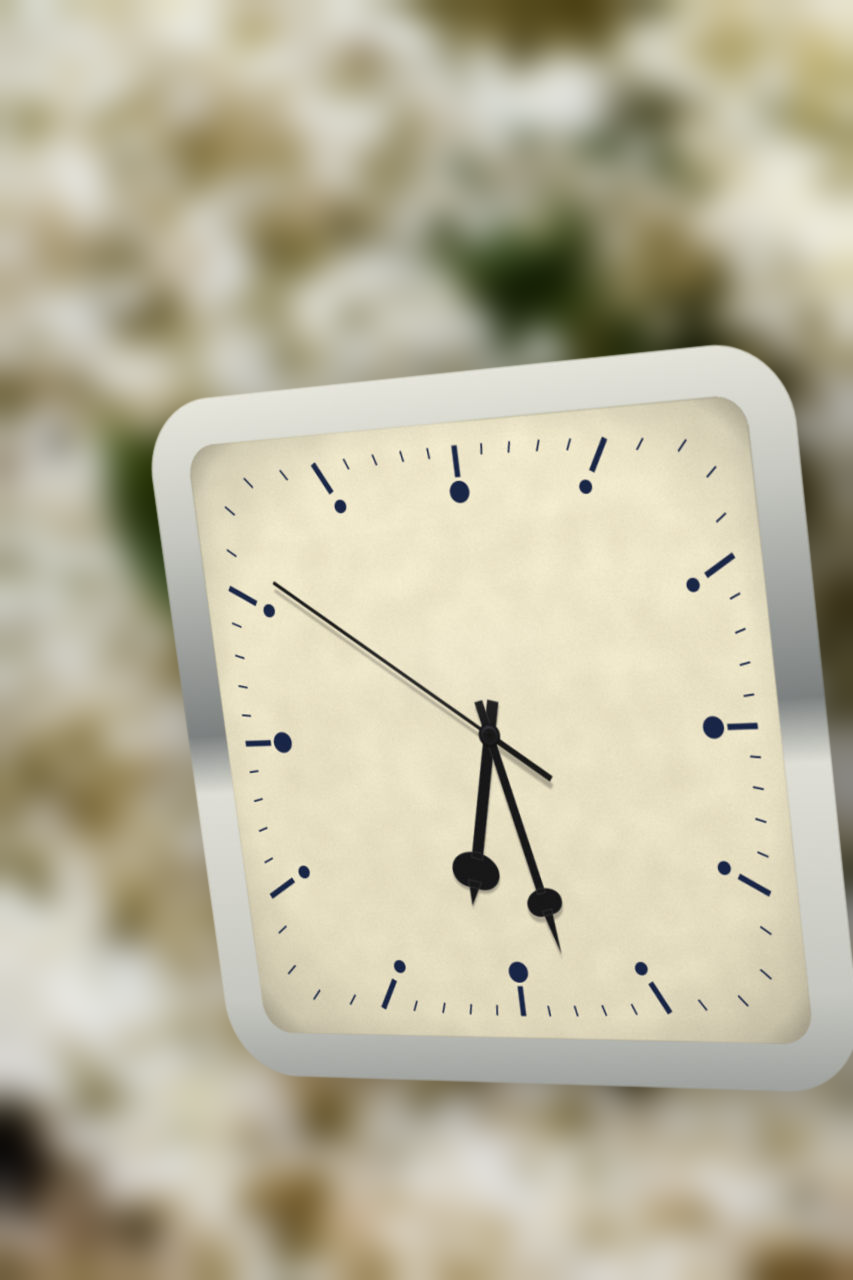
6:27:51
